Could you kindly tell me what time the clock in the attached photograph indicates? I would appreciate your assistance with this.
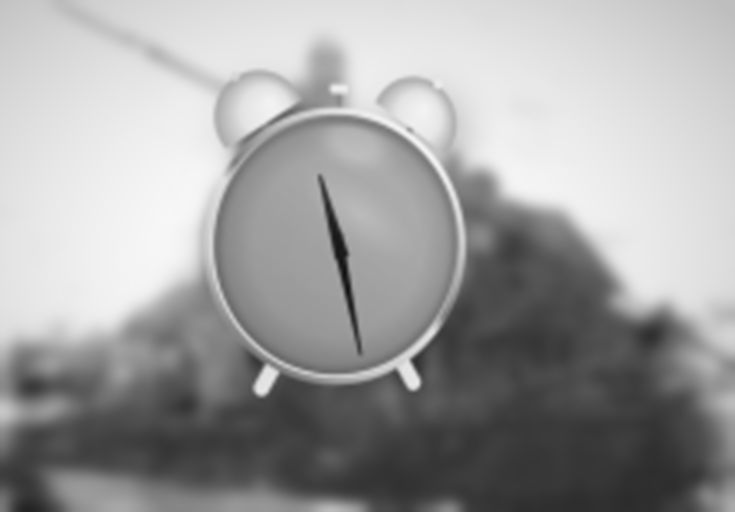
11:28
